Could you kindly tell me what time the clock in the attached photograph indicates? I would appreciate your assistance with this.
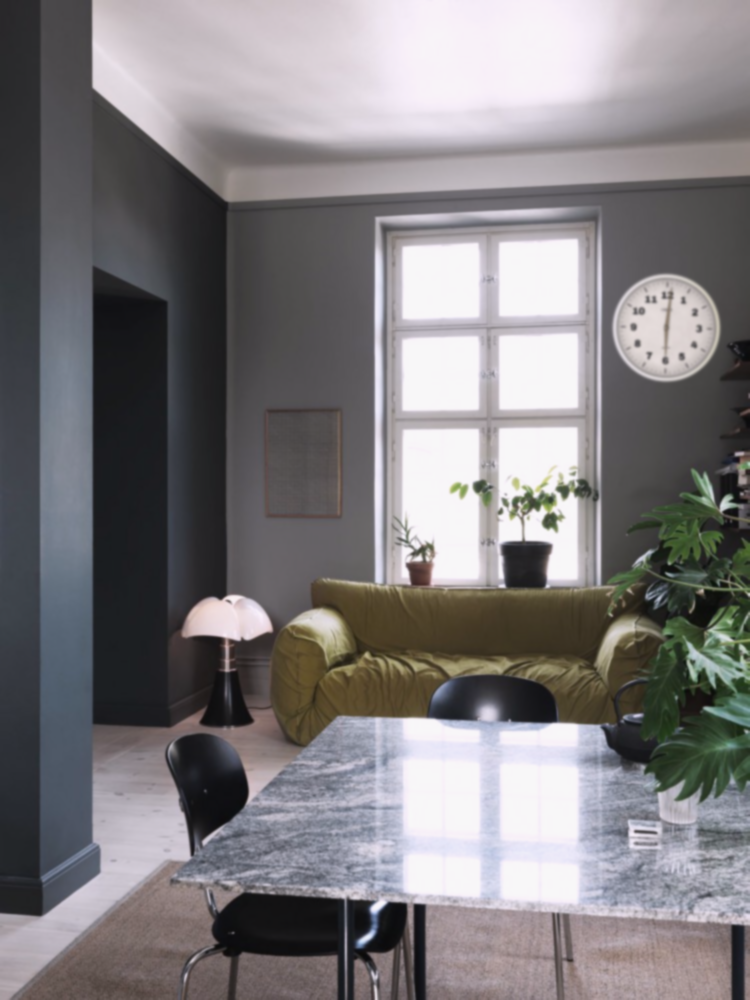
6:01
